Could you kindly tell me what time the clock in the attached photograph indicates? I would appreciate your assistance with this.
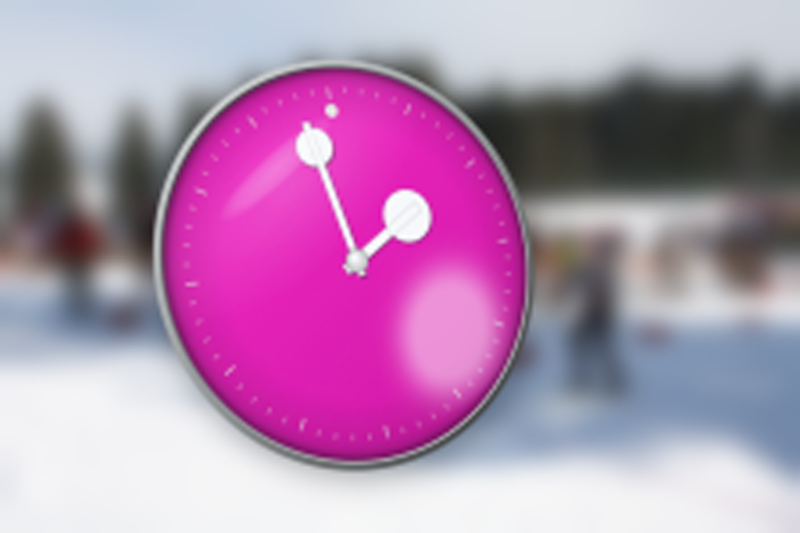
1:58
